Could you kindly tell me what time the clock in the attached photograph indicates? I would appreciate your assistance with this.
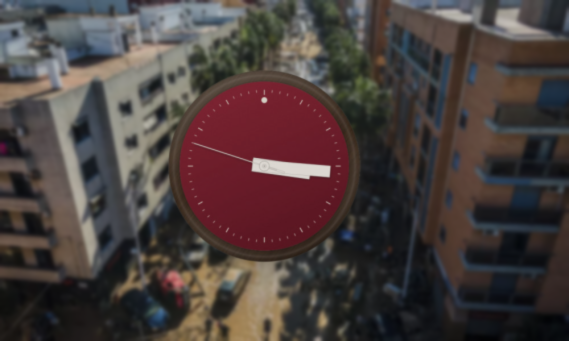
3:15:48
